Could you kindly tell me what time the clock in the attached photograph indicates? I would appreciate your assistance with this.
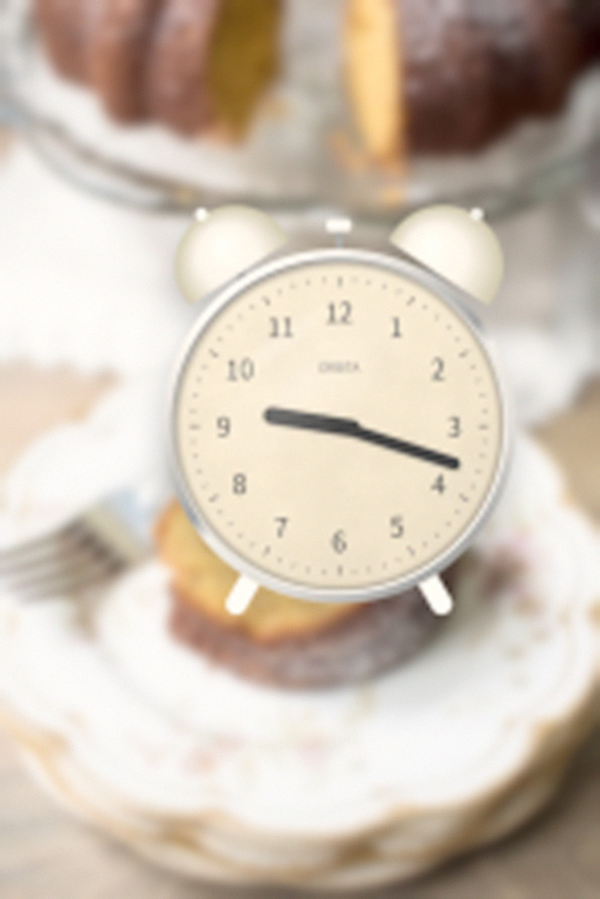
9:18
